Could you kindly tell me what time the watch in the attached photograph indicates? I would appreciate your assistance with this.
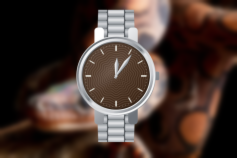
12:06
